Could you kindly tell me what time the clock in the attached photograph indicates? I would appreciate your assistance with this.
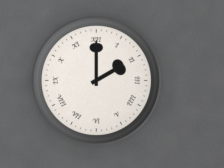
2:00
